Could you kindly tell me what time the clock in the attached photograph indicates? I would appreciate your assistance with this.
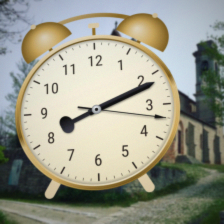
8:11:17
